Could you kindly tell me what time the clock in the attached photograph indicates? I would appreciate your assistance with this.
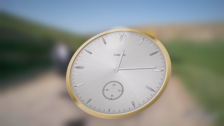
12:14
